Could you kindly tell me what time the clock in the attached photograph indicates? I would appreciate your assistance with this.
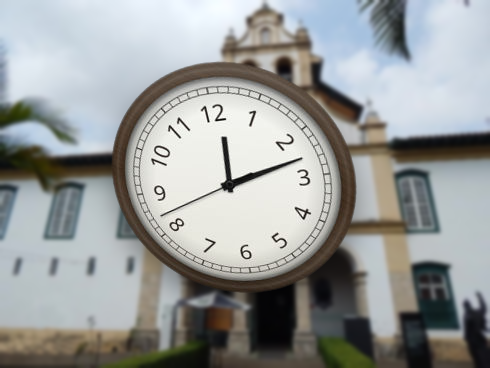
12:12:42
